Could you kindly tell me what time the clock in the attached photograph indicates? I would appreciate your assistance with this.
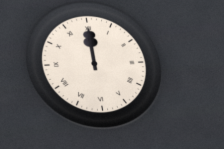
12:00
